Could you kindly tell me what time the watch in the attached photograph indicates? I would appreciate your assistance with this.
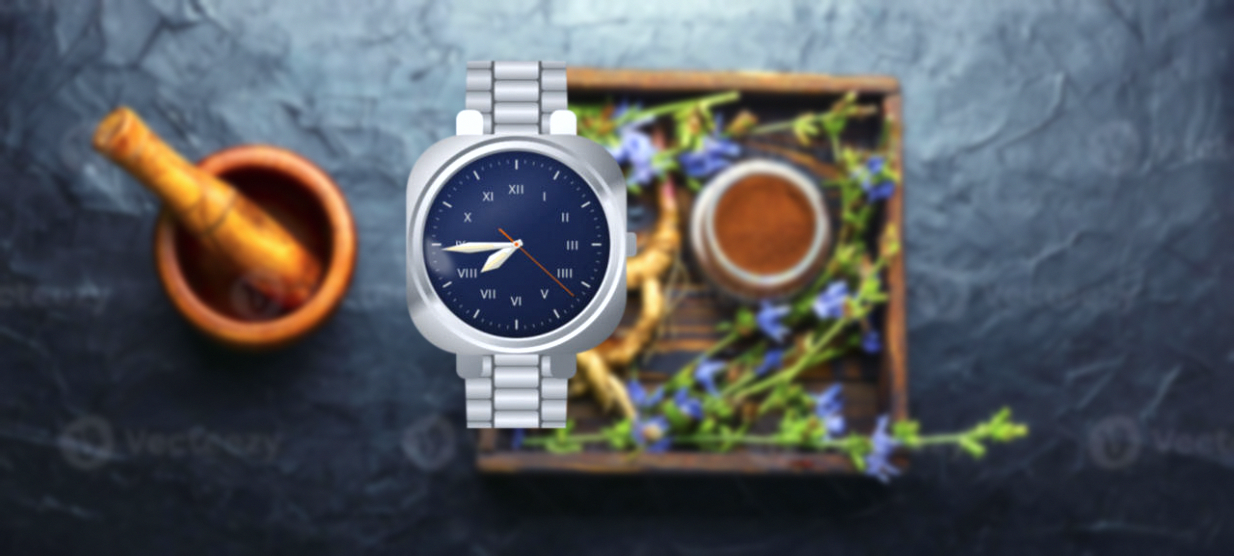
7:44:22
